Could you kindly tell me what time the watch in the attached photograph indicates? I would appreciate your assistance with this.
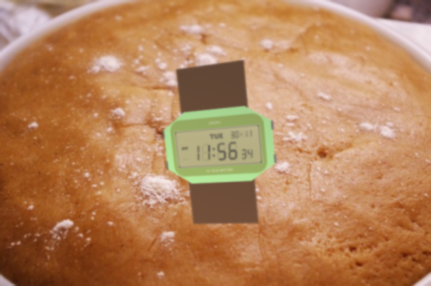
11:56
